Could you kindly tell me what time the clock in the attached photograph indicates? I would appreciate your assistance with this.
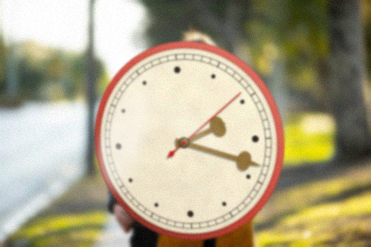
2:18:09
